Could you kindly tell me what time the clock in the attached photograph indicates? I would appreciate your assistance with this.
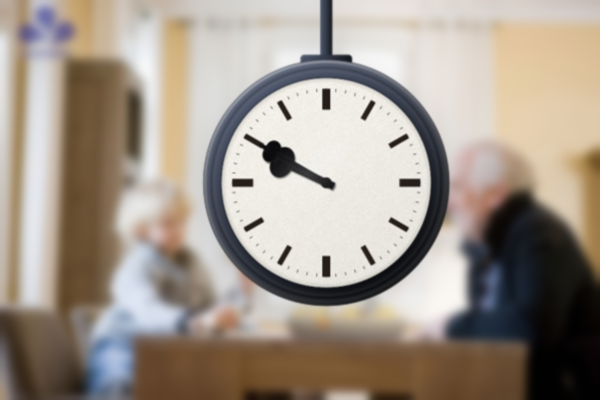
9:50
